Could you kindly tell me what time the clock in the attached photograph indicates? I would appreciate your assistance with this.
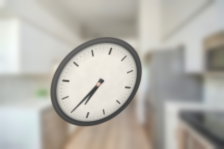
6:35
